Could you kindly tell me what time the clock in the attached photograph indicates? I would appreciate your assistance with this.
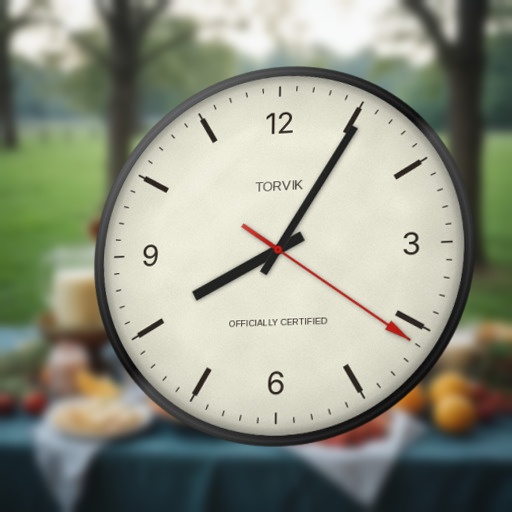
8:05:21
